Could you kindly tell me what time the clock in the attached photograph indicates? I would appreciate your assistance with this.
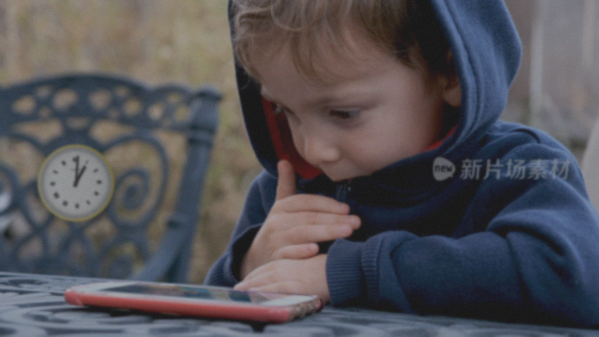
1:01
